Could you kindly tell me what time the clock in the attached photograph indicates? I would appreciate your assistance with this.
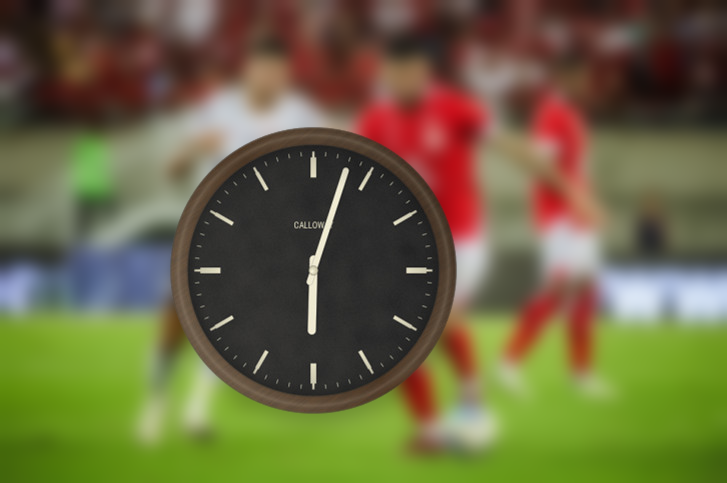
6:03
